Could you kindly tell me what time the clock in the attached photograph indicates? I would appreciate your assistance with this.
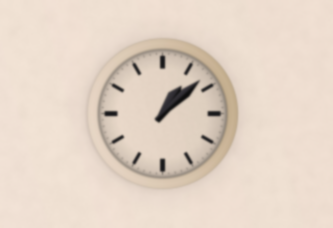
1:08
